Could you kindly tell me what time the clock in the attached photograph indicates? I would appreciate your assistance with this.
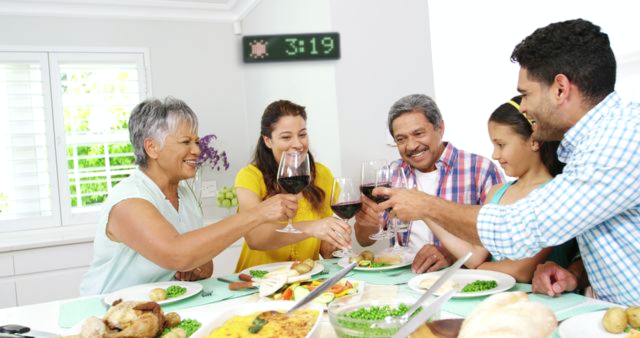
3:19
